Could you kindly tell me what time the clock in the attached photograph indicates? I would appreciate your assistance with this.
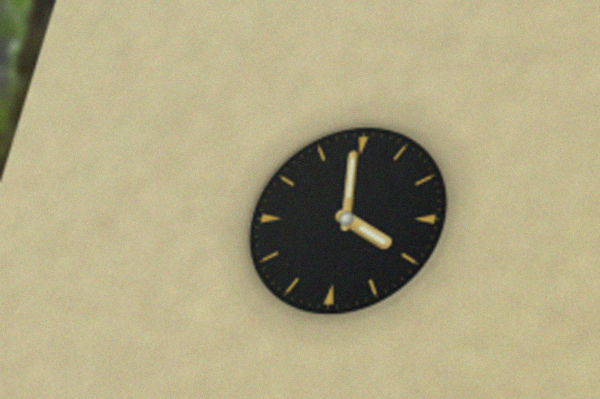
3:59
